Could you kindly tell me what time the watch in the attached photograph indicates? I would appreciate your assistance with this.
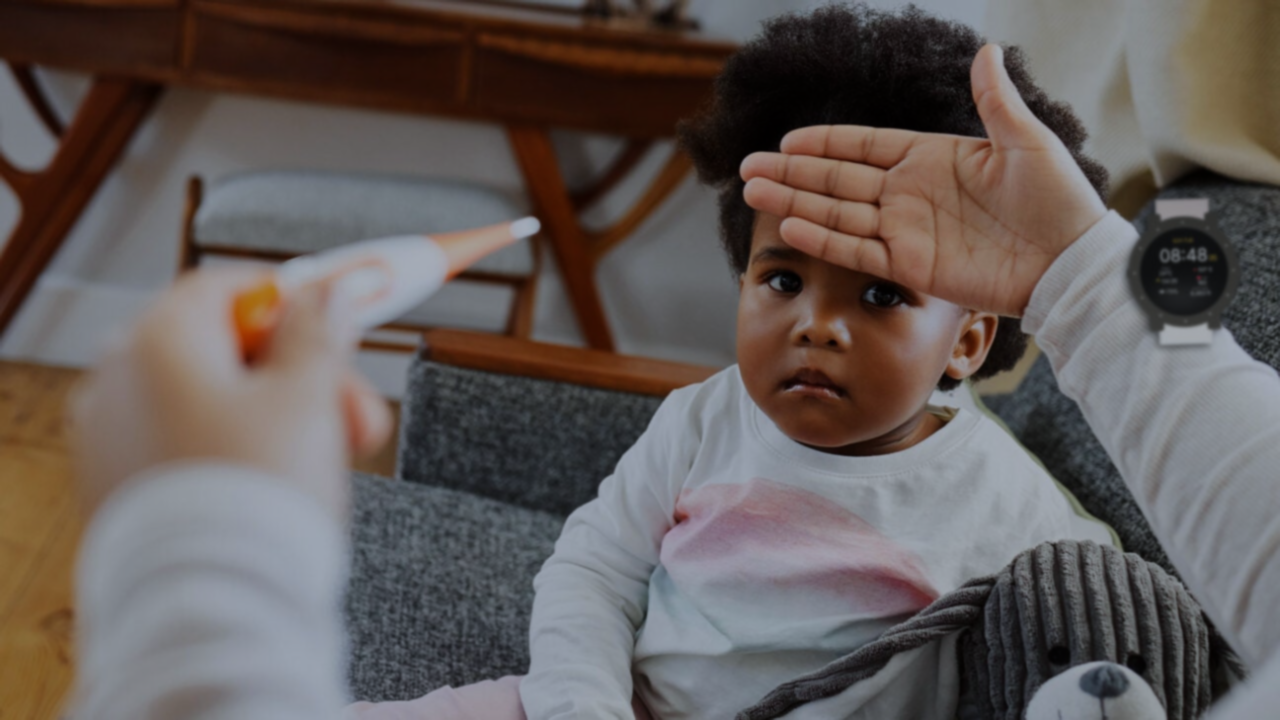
8:48
